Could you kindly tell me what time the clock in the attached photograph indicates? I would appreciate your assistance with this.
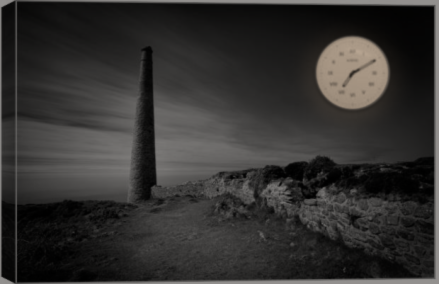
7:10
